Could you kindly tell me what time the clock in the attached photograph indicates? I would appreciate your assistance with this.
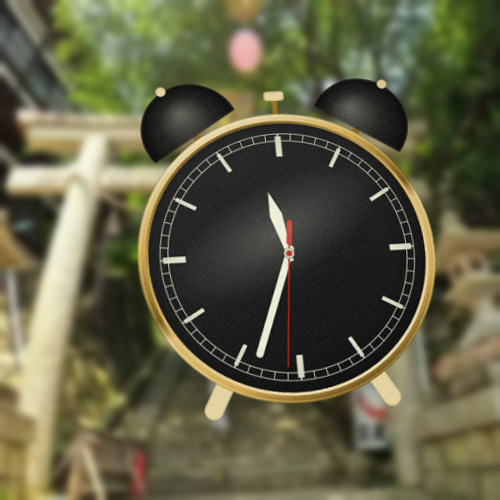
11:33:31
